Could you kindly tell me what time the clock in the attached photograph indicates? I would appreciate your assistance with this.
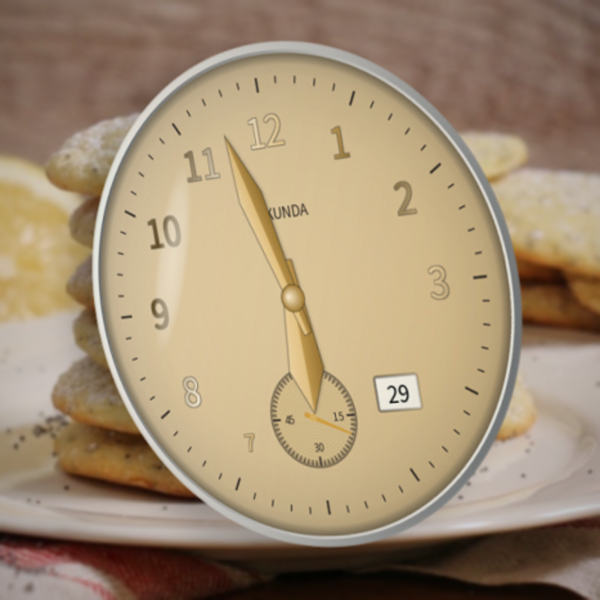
5:57:19
